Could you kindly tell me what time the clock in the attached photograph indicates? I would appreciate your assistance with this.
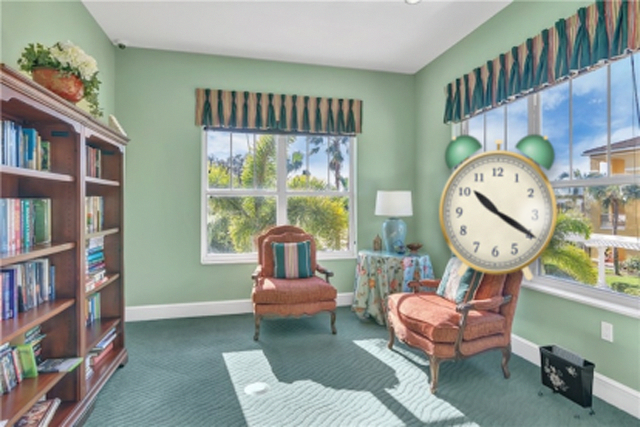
10:20
